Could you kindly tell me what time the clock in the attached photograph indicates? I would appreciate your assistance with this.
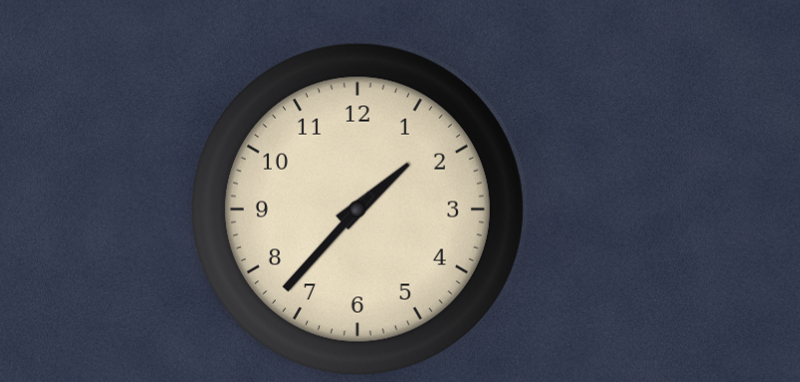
1:37
